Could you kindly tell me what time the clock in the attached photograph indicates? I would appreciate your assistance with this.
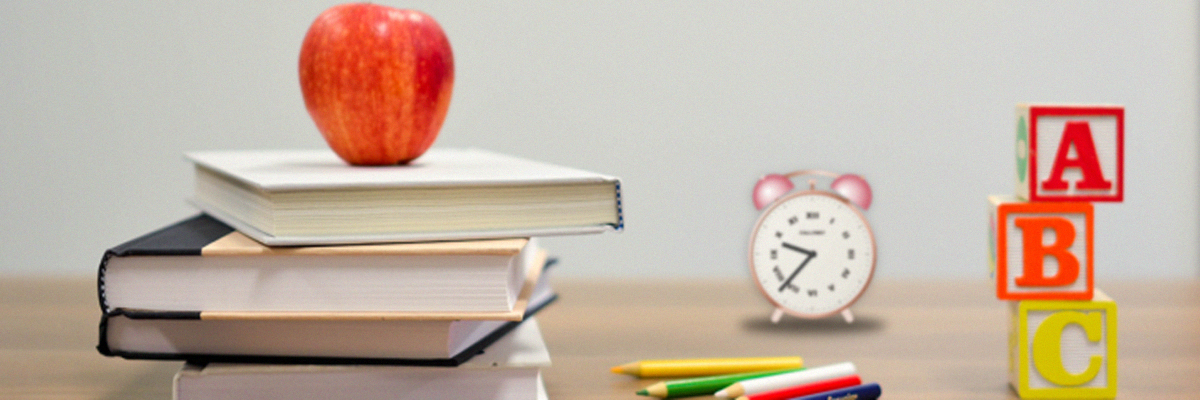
9:37
